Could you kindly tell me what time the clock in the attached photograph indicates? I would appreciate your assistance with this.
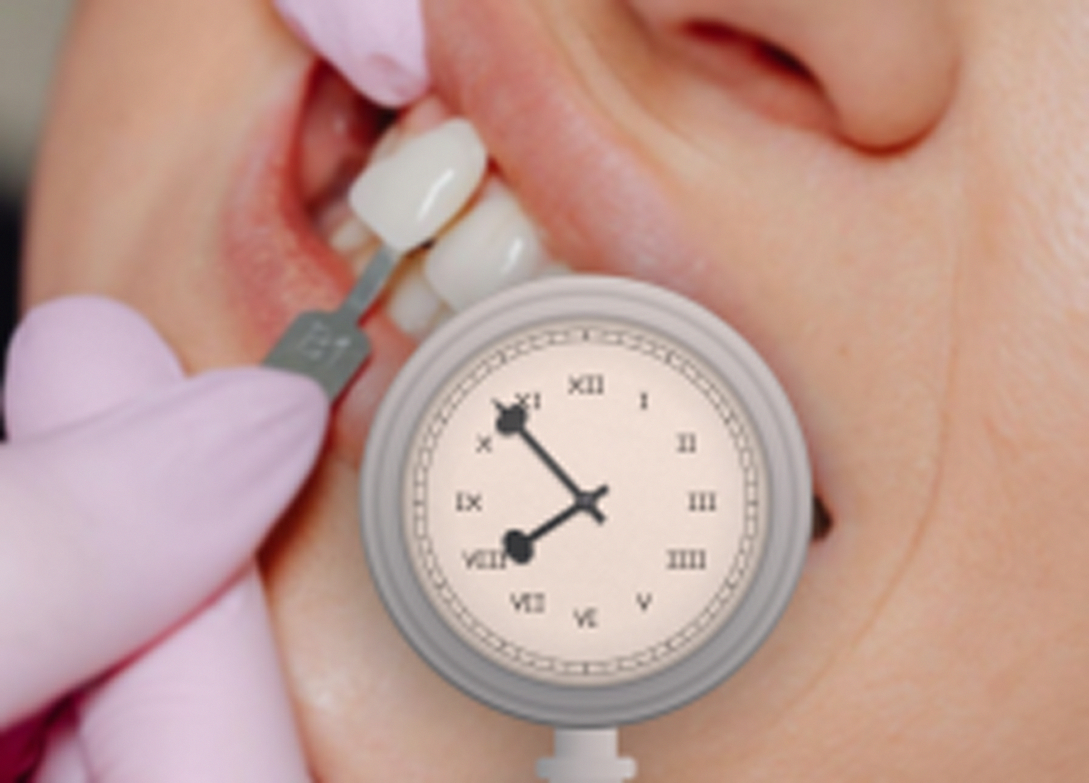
7:53
